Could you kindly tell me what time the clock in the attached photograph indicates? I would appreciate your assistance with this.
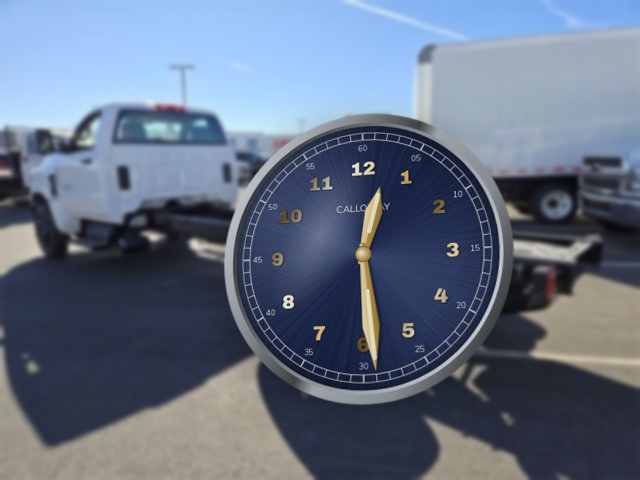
12:29
